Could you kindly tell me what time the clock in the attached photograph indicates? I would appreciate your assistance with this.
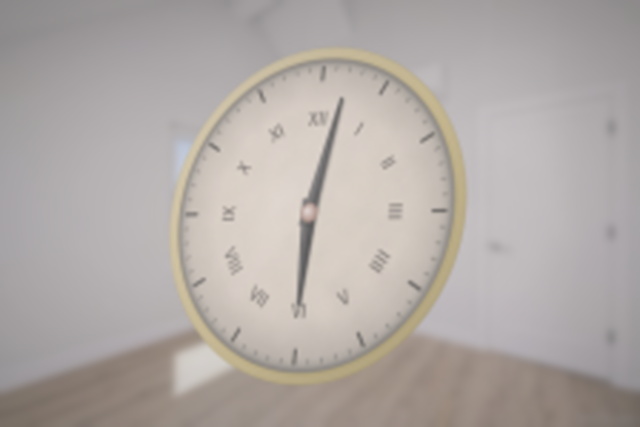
6:02
